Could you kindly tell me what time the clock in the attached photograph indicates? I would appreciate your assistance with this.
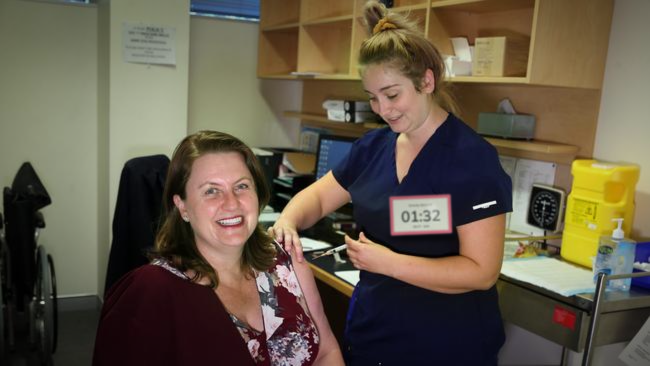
1:32
